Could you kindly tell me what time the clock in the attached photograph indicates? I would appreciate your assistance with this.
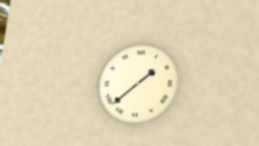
1:38
